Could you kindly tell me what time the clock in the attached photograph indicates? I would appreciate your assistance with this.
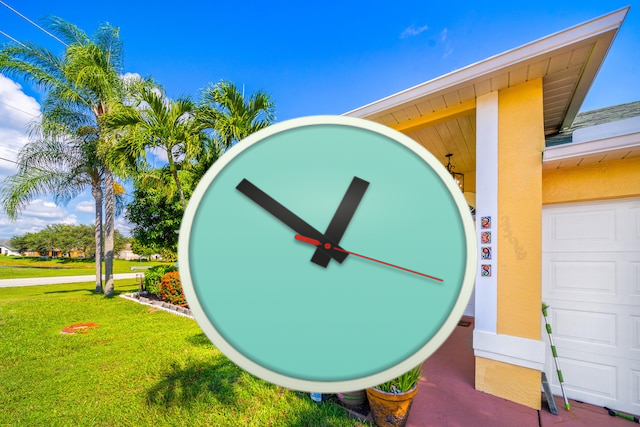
12:51:18
